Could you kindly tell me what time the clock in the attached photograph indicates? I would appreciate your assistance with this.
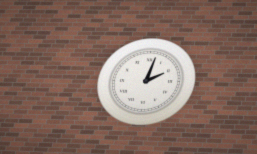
2:02
